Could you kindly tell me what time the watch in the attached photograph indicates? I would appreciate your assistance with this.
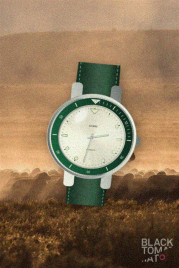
2:32
